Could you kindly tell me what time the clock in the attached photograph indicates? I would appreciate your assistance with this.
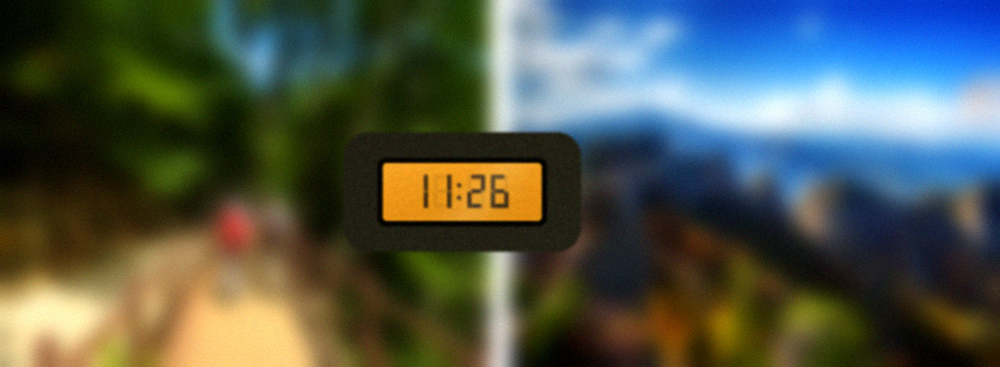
11:26
